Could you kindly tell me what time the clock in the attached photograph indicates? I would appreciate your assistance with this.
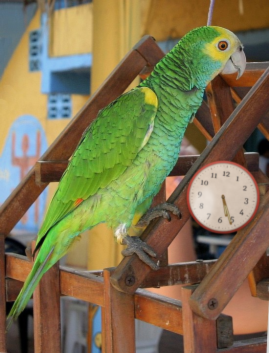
5:26
